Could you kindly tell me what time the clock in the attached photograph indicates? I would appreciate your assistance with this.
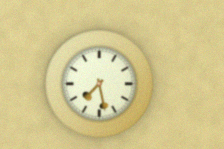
7:28
